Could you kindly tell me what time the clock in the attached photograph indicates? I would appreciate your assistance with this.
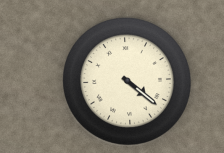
4:22
